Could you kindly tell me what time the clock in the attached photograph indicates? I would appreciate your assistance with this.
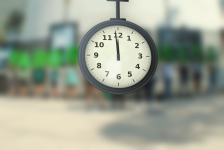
11:59
